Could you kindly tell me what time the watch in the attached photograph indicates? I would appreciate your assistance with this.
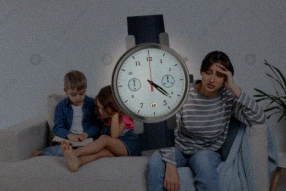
4:22
